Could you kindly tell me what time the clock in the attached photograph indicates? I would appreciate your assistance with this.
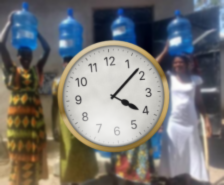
4:08
